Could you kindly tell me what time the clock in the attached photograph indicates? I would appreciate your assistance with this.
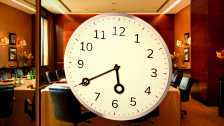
5:40
